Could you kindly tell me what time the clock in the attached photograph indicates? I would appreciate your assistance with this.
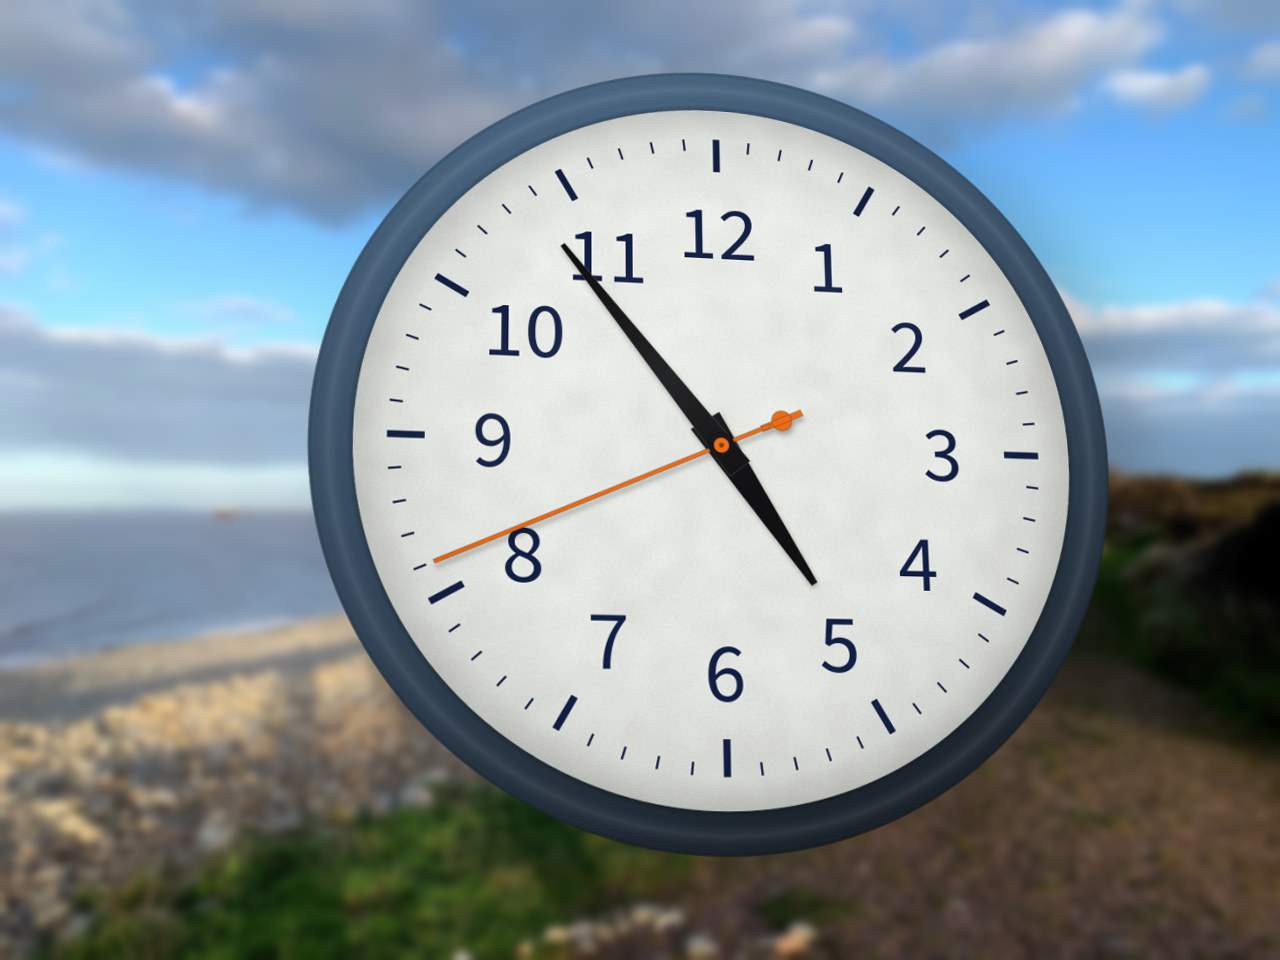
4:53:41
